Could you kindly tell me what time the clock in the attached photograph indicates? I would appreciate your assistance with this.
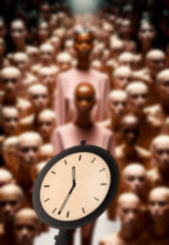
11:33
